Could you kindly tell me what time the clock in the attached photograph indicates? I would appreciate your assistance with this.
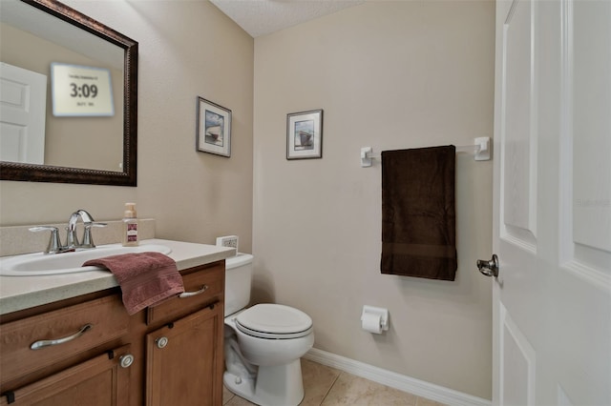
3:09
